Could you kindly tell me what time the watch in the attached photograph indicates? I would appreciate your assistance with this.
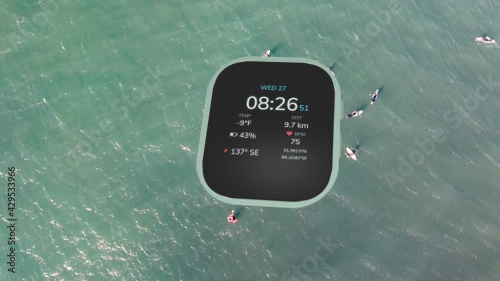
8:26:51
